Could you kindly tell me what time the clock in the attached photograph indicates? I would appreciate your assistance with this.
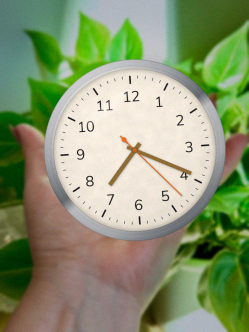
7:19:23
